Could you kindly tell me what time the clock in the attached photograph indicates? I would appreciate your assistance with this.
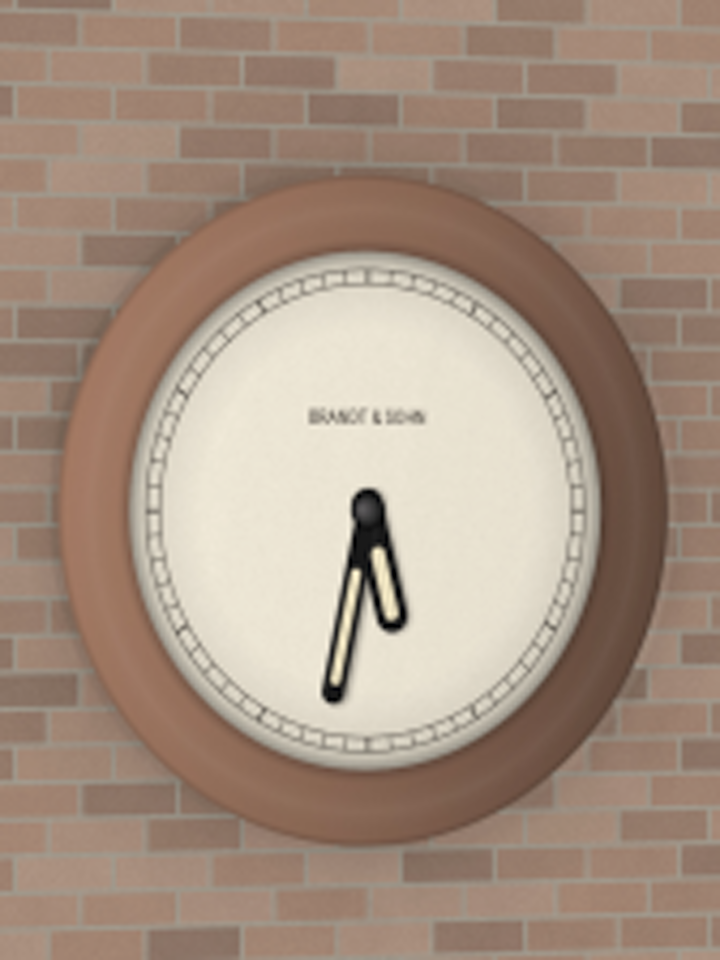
5:32
